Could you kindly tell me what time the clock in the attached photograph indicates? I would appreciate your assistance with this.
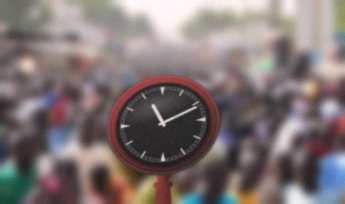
11:11
